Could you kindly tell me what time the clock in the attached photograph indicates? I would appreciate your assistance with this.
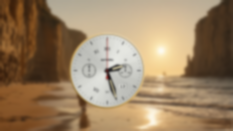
2:27
